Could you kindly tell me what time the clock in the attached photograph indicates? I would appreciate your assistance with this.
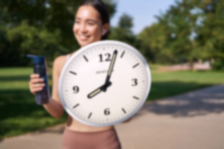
8:03
